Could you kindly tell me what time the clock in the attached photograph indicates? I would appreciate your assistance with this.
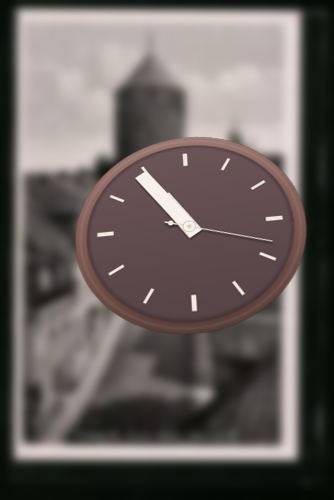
10:54:18
